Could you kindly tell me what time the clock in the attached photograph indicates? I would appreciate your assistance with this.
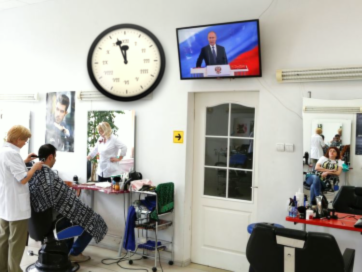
11:57
